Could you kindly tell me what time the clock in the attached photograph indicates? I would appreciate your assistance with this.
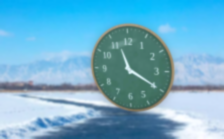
11:20
